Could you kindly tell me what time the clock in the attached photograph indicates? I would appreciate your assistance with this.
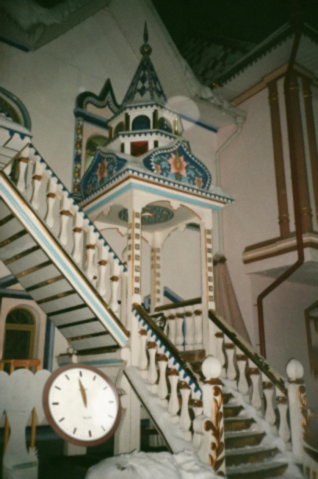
11:59
